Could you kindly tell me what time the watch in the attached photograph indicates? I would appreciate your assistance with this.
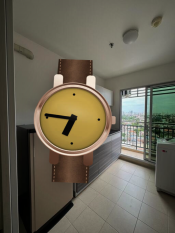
6:46
